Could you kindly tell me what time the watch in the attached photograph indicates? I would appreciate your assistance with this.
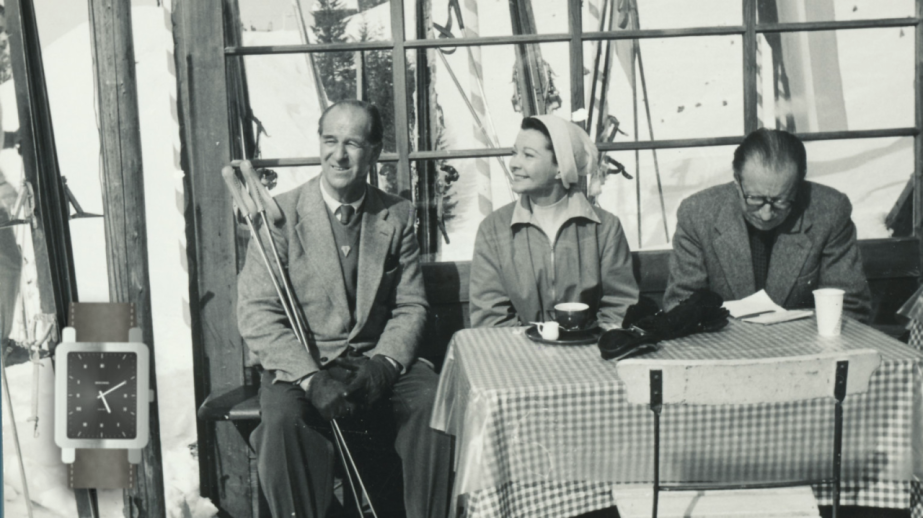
5:10
